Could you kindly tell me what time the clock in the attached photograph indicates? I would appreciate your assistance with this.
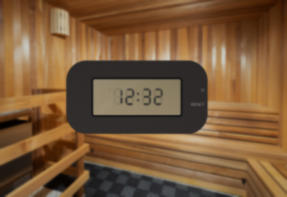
12:32
